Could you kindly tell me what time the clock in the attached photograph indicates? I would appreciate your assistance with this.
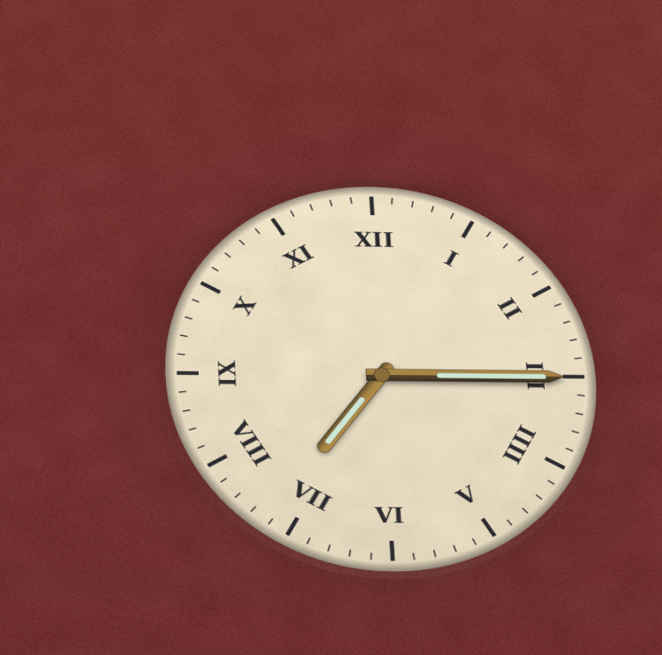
7:15
